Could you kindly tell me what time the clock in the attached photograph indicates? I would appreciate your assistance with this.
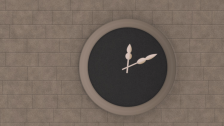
12:11
